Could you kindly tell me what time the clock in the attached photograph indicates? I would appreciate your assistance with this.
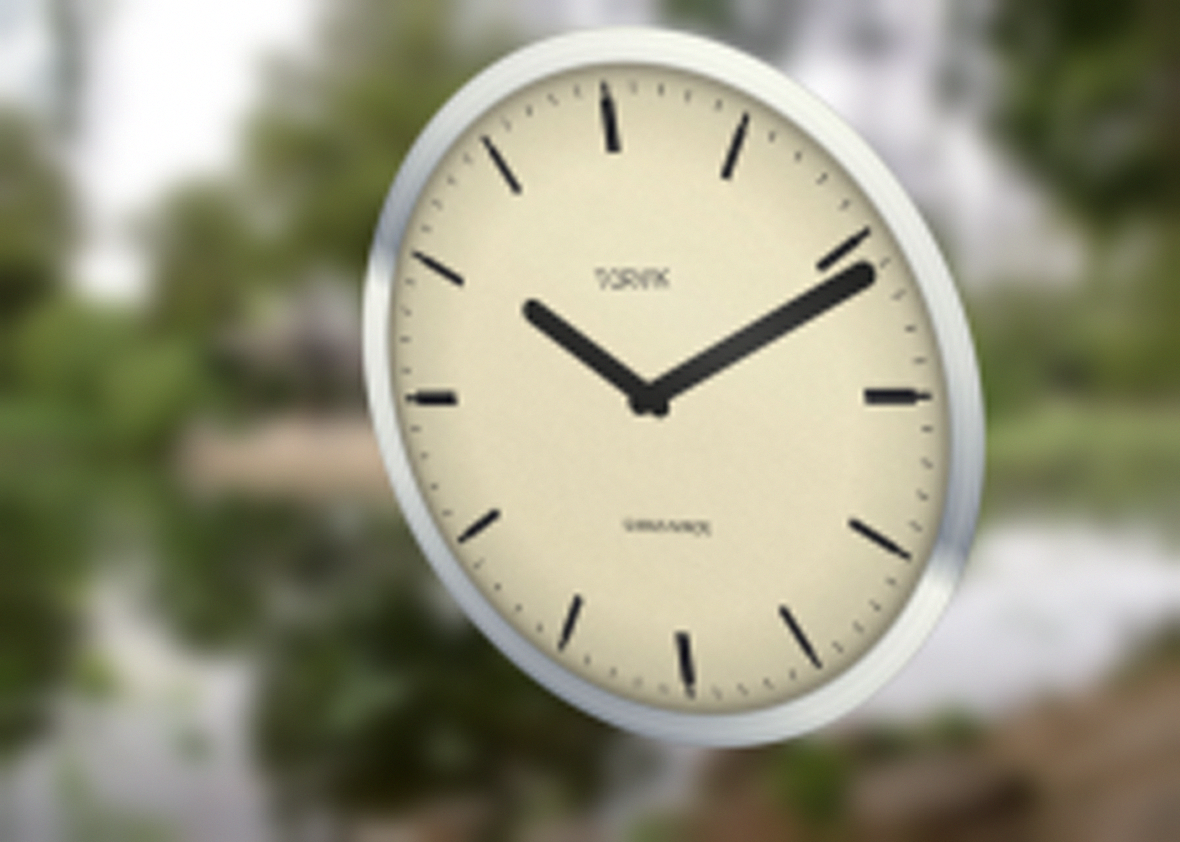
10:11
